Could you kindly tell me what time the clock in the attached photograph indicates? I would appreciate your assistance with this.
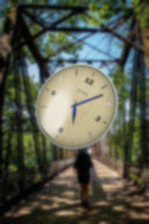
5:07
